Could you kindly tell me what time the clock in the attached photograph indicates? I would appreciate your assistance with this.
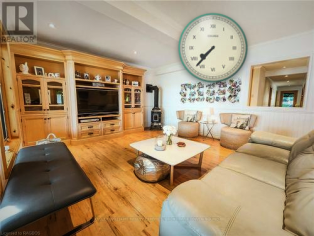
7:37
